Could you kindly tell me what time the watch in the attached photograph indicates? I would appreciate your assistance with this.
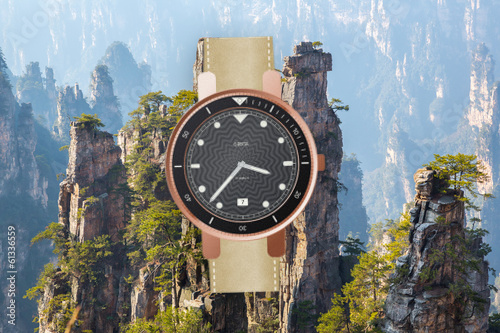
3:37
